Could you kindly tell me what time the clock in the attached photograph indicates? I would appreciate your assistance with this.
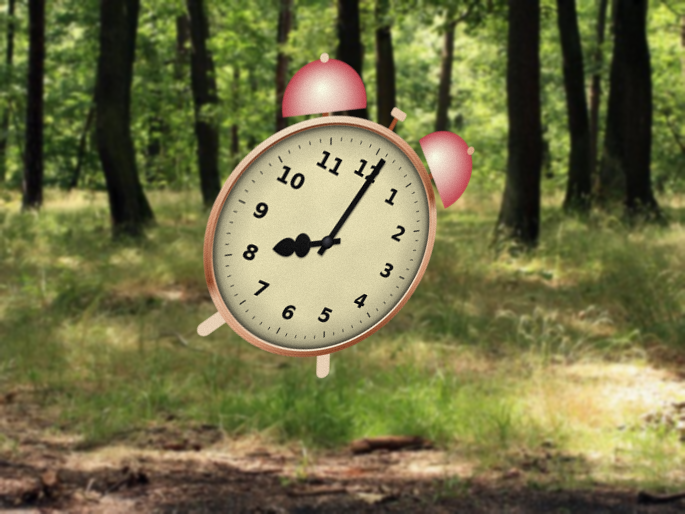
8:01
